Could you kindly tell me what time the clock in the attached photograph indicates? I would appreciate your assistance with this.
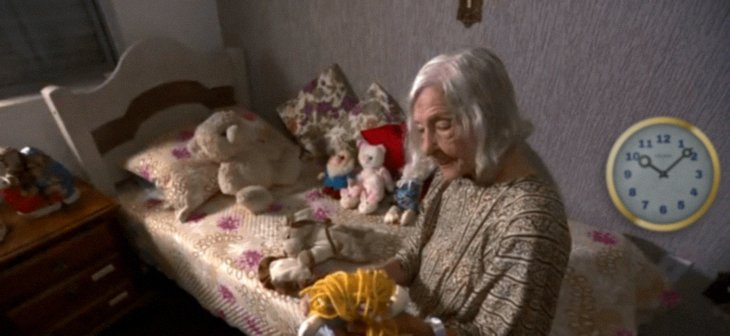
10:08
